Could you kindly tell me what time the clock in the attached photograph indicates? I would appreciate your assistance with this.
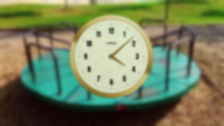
4:08
